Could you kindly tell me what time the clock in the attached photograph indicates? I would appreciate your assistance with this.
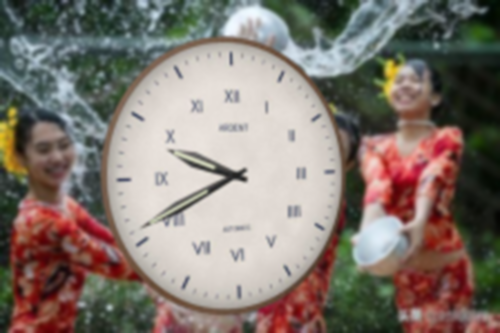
9:41
